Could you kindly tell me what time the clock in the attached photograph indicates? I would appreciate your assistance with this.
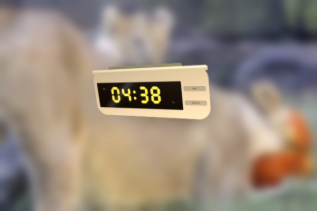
4:38
